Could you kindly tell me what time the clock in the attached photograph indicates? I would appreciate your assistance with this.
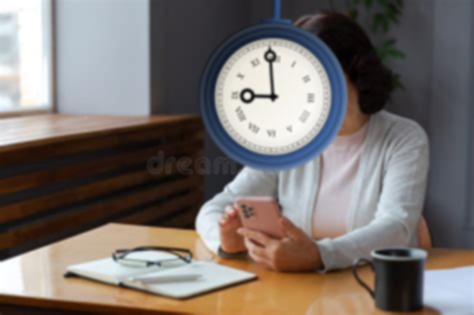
8:59
